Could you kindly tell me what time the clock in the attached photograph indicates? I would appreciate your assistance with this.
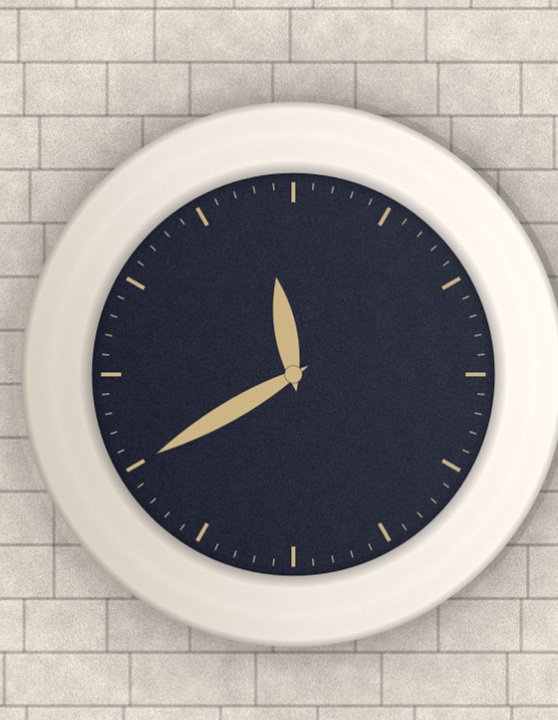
11:40
